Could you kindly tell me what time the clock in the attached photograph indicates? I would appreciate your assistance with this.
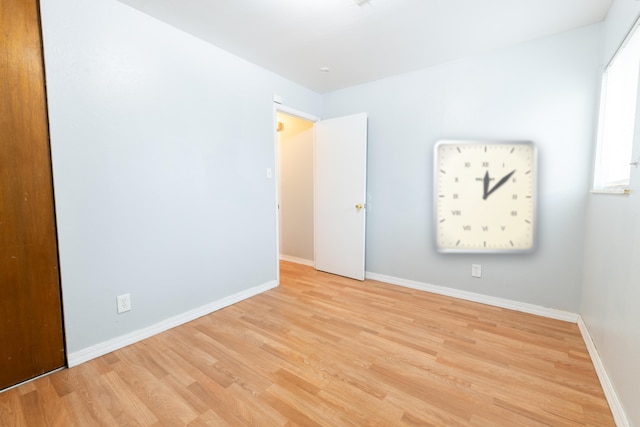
12:08
